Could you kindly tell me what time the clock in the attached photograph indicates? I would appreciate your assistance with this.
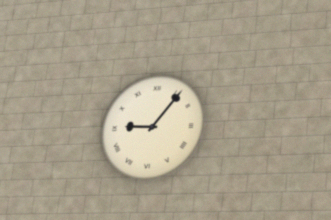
9:06
